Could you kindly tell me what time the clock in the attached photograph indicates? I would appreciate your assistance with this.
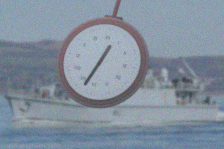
12:33
